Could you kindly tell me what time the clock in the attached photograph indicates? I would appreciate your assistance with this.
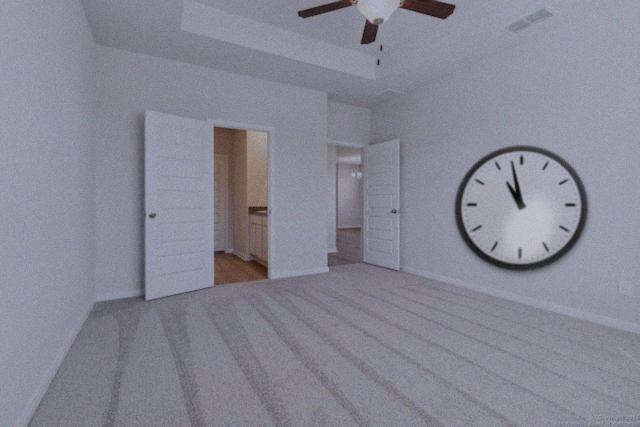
10:58
